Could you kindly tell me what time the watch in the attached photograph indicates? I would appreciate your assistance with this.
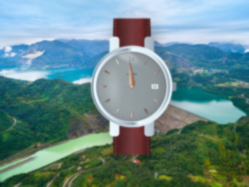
11:59
